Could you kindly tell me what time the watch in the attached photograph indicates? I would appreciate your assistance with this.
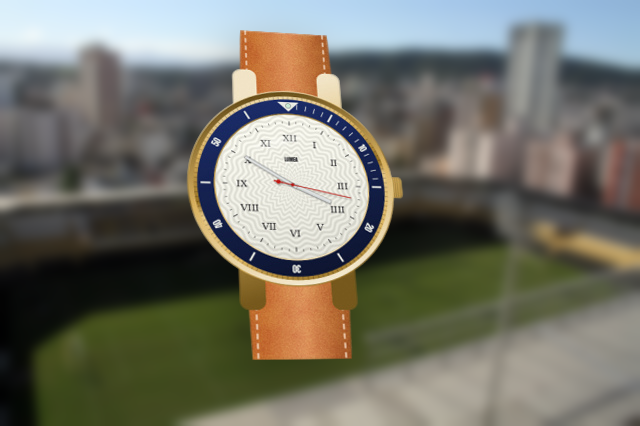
3:50:17
